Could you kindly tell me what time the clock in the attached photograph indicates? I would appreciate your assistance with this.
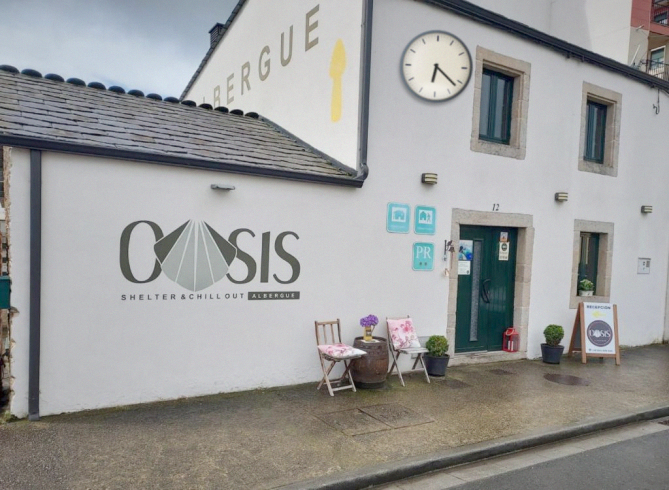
6:22
